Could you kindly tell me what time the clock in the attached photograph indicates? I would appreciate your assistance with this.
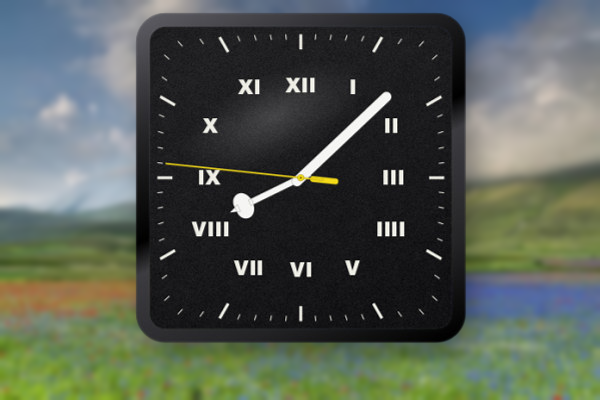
8:07:46
